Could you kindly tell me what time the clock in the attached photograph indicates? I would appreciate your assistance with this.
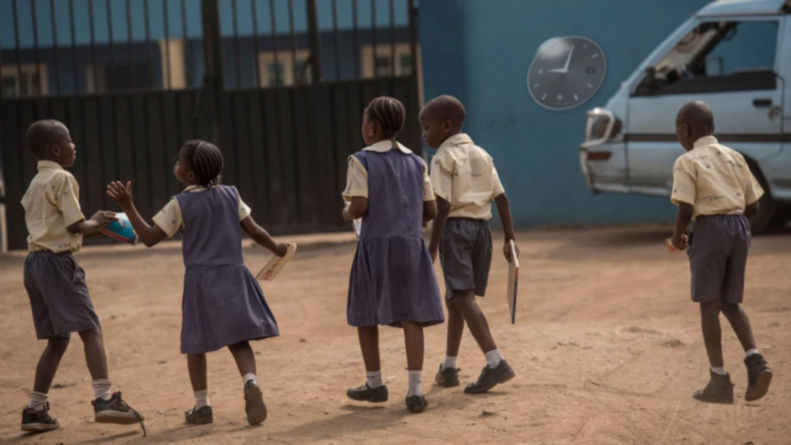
9:01
